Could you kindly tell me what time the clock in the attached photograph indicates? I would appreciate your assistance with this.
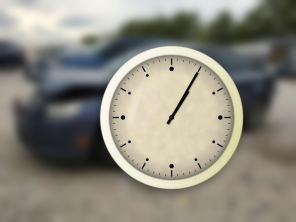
1:05
